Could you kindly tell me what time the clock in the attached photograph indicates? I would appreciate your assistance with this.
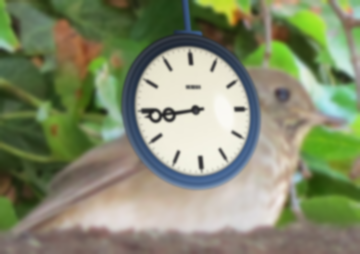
8:44
